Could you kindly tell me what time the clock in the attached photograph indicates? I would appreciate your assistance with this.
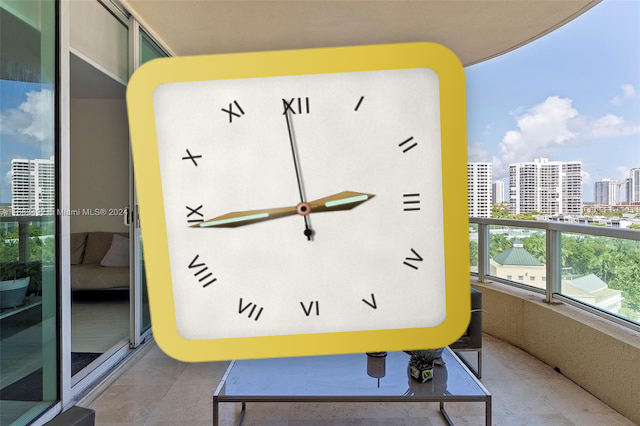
2:43:59
